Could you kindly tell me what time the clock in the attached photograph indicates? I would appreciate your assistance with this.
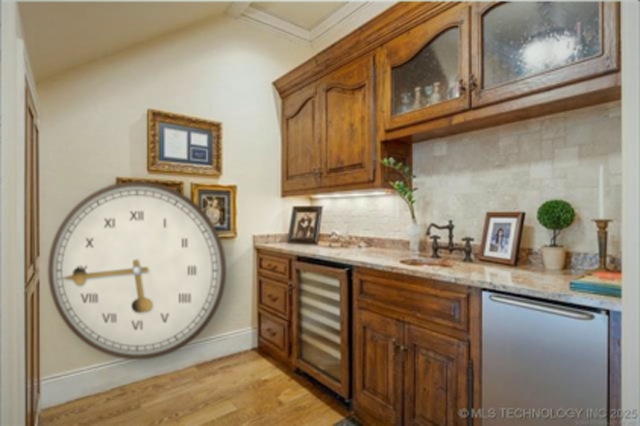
5:44
